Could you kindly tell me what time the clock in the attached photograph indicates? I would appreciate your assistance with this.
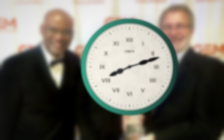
8:12
